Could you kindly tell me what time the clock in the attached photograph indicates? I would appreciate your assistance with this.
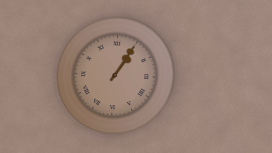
1:05
